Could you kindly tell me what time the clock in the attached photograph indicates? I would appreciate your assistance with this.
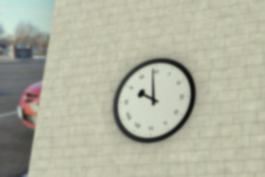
9:59
